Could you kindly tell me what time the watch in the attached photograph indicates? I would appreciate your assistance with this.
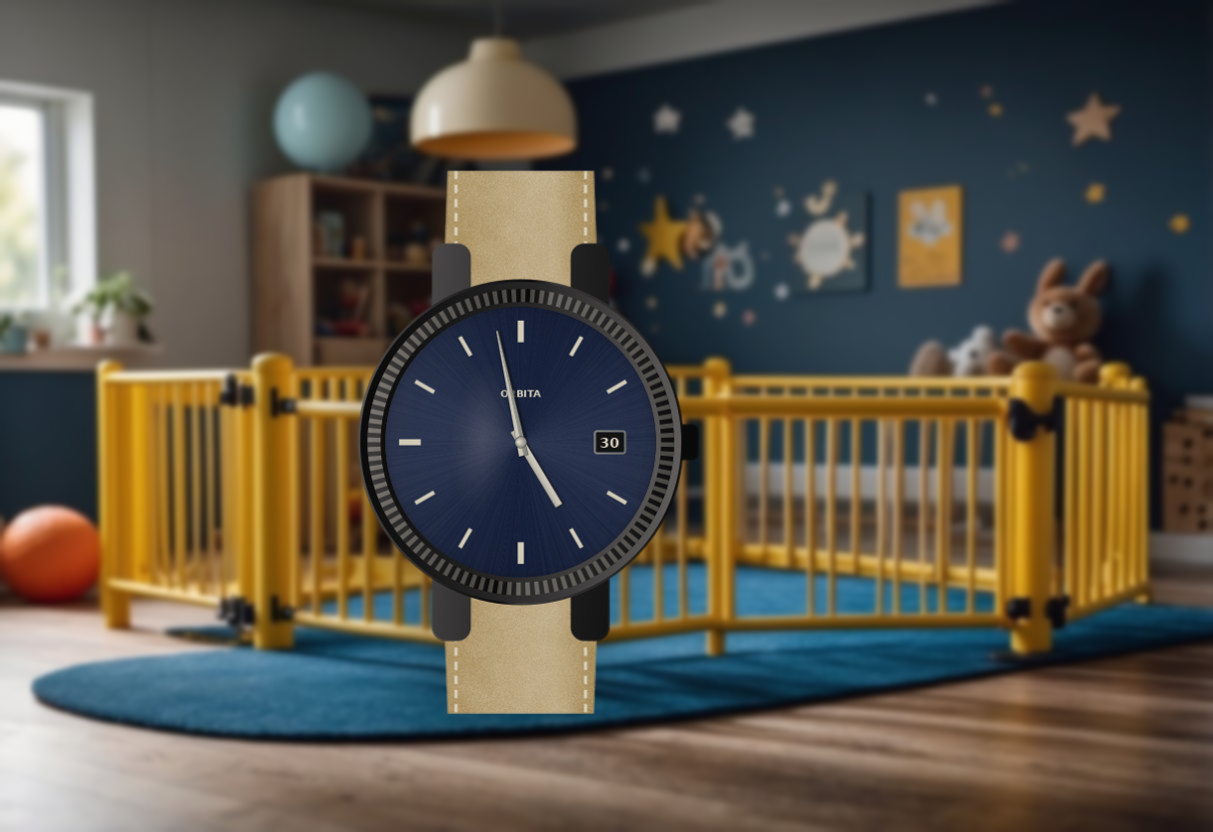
4:58
